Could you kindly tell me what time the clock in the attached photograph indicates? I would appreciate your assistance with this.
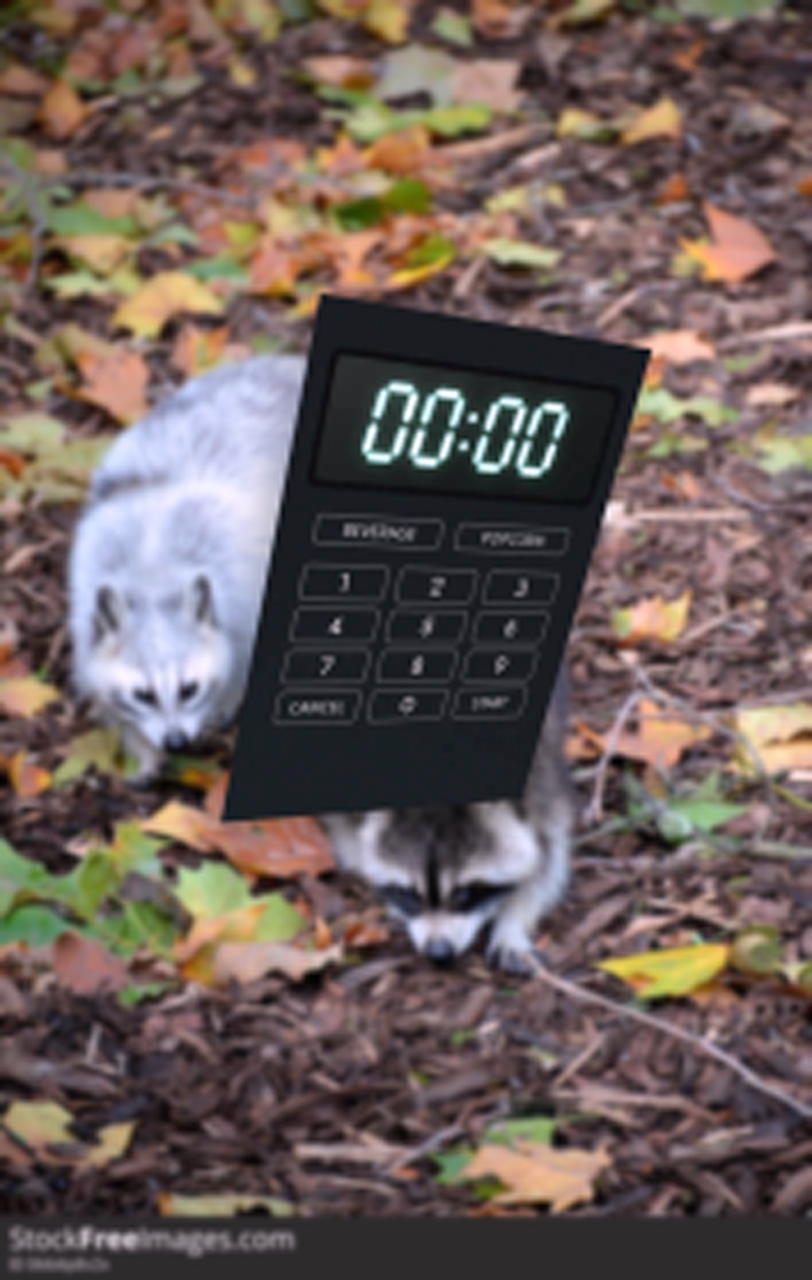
0:00
